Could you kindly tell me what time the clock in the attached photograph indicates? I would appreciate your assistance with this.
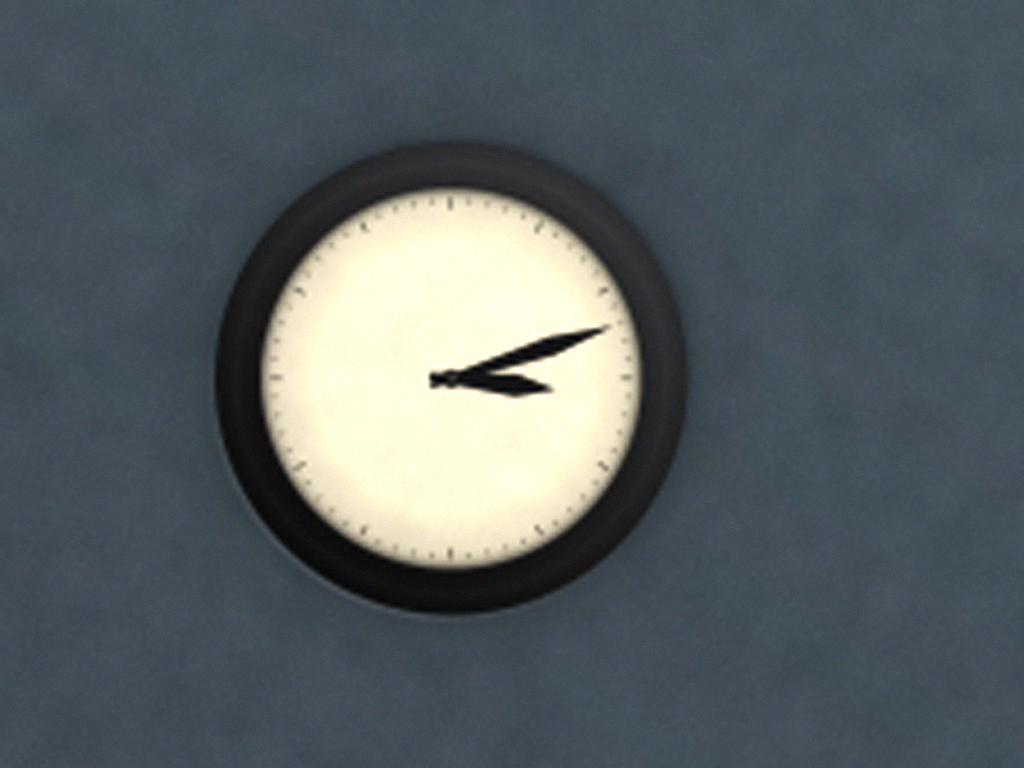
3:12
